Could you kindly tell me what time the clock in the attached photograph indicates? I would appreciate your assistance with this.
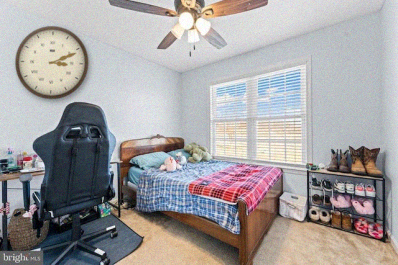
3:11
